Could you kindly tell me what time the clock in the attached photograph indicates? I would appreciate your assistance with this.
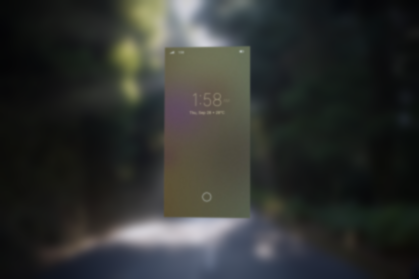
1:58
